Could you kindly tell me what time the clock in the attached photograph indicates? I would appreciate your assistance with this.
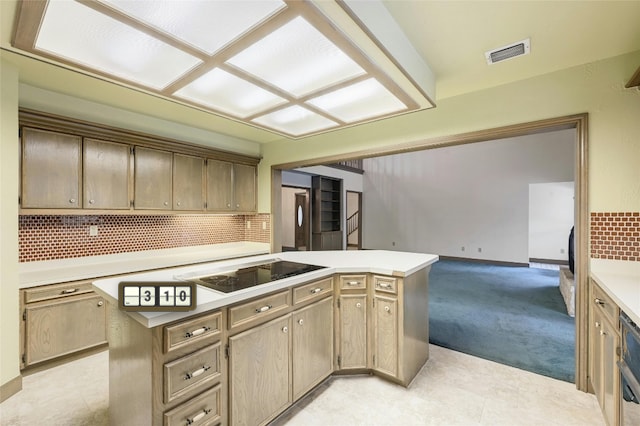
3:10
